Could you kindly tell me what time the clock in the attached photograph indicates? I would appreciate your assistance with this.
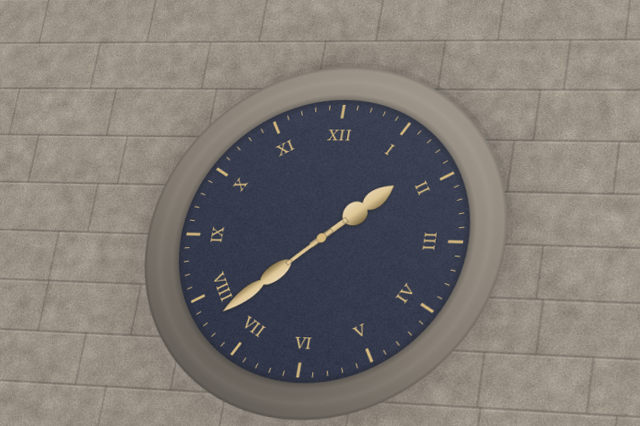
1:38
